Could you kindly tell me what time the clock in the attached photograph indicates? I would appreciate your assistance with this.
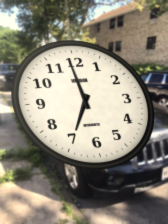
6:59
